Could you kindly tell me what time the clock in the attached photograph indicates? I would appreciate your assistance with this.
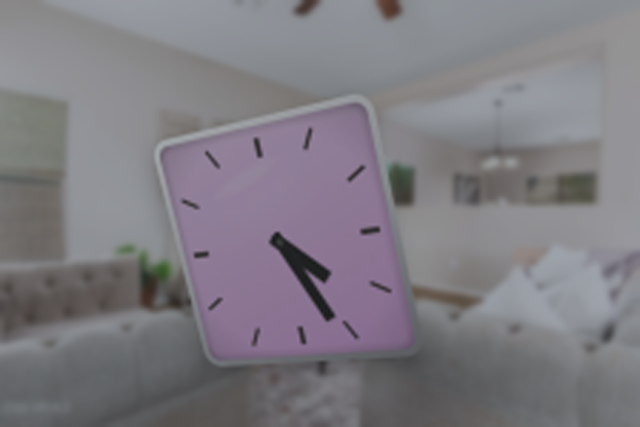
4:26
